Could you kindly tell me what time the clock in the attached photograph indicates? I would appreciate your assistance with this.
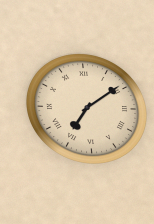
7:09
